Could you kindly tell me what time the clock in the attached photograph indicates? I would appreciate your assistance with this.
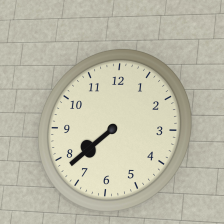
7:38
